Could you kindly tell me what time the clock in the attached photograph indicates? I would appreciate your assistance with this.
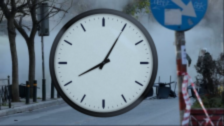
8:05
